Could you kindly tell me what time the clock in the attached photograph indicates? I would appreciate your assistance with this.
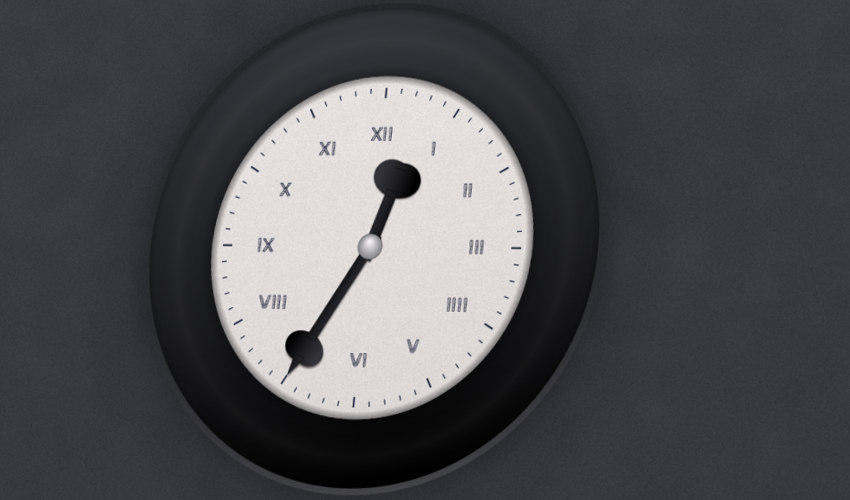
12:35
